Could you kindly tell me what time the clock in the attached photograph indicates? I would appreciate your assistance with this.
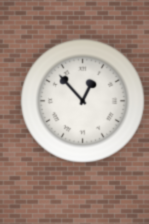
12:53
